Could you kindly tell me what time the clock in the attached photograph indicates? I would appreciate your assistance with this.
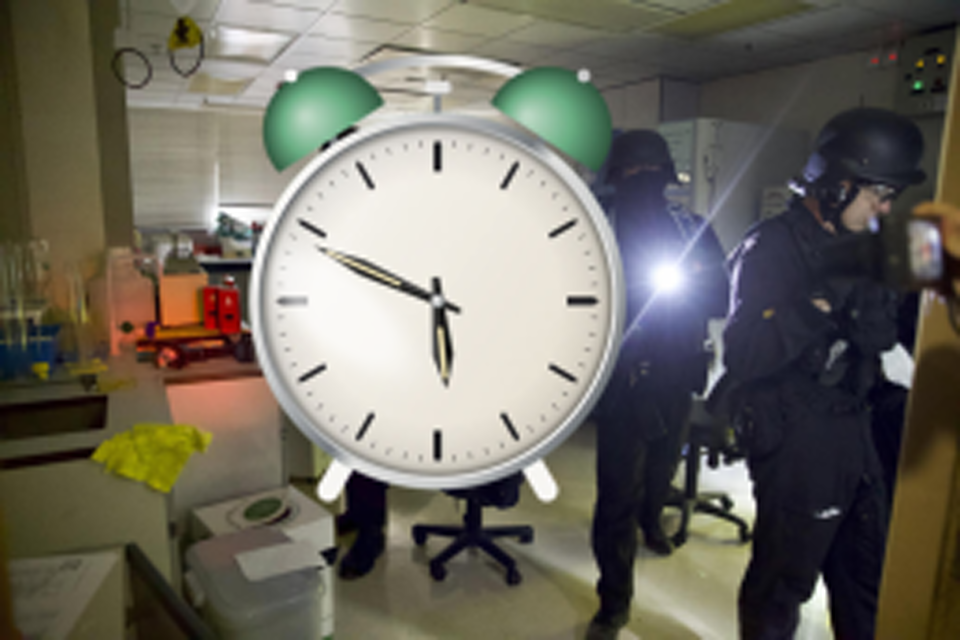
5:49
